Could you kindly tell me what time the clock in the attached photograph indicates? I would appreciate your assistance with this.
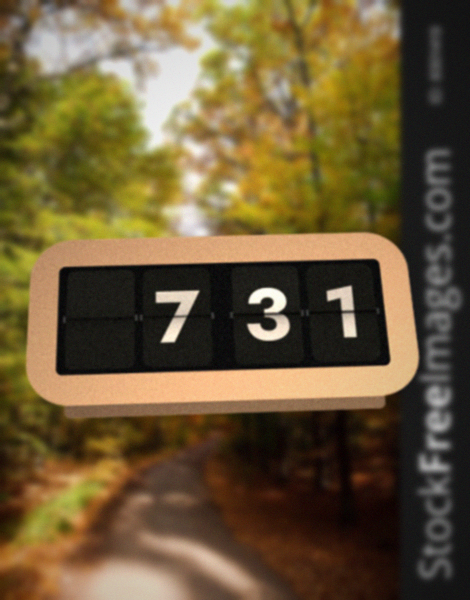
7:31
